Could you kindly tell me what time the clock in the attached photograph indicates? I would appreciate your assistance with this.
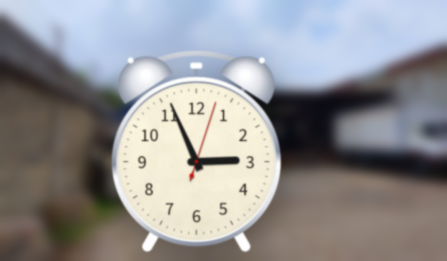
2:56:03
